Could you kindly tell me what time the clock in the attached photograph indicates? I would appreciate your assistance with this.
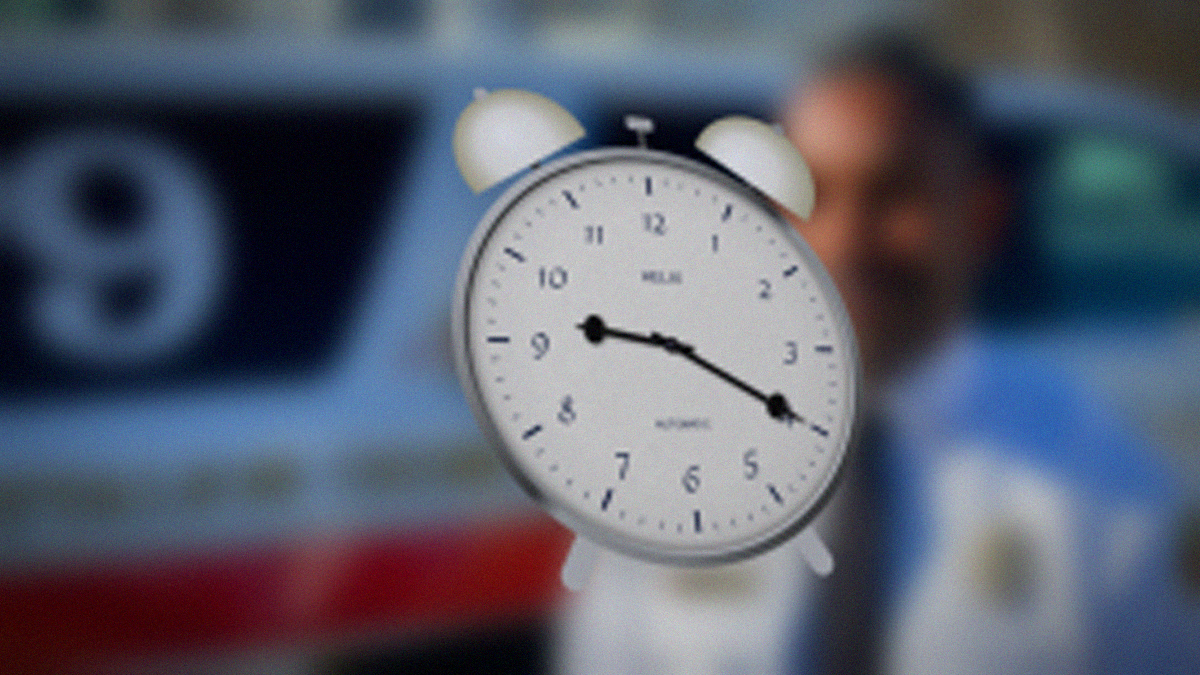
9:20
